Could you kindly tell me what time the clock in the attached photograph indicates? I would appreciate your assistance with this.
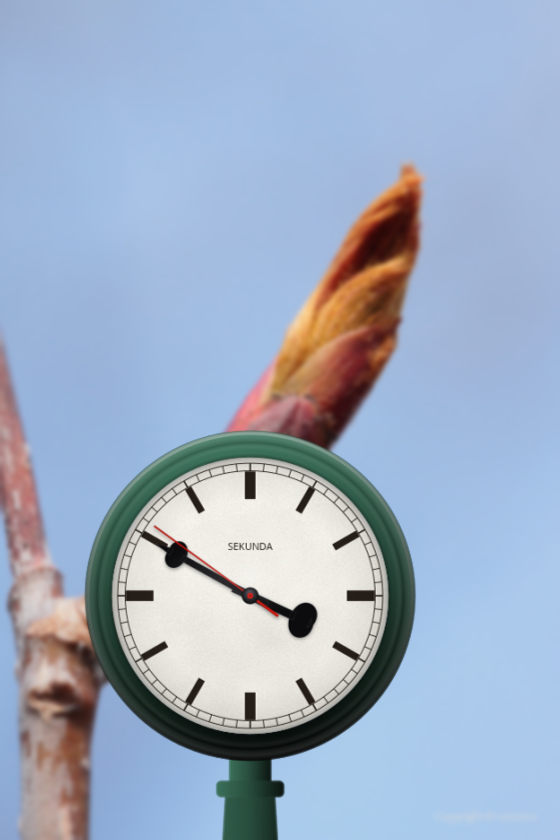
3:49:51
